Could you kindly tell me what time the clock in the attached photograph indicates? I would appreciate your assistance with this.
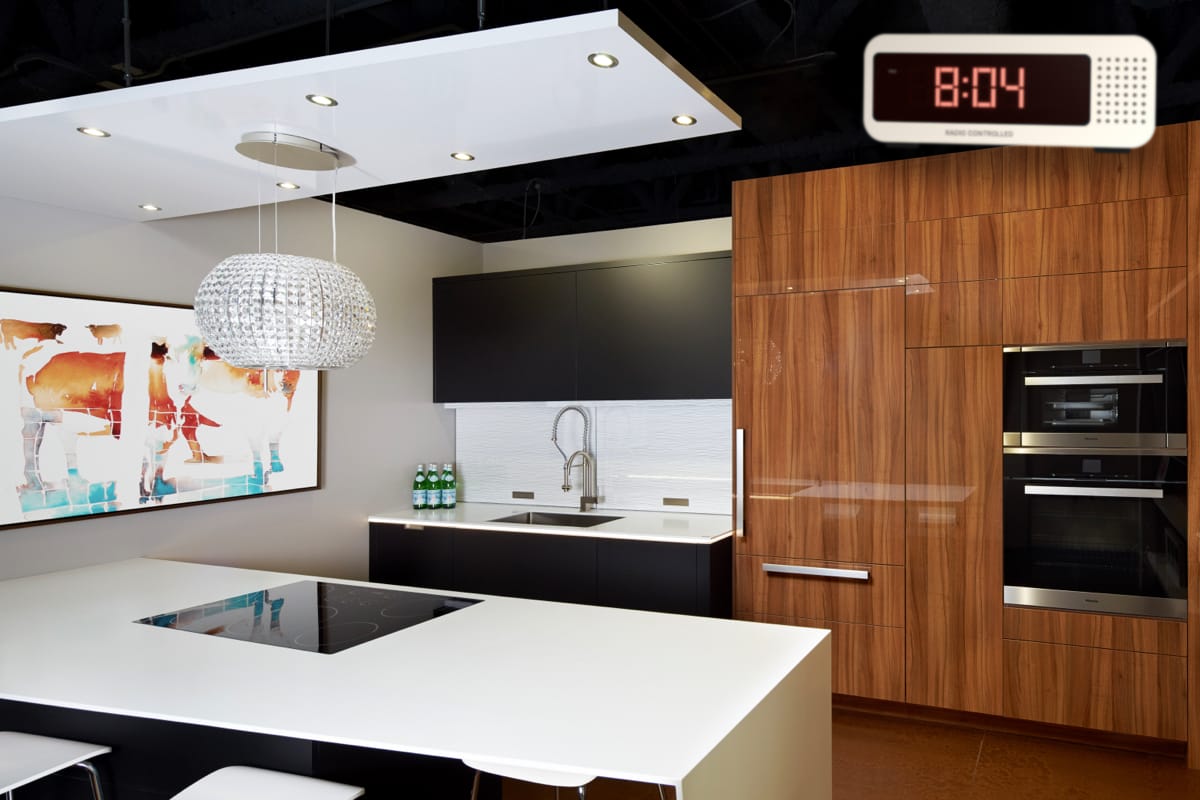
8:04
